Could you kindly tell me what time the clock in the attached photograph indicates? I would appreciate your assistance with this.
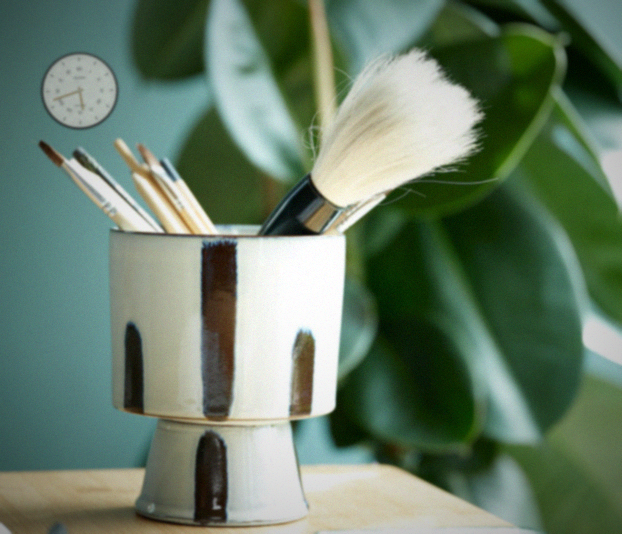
5:42
